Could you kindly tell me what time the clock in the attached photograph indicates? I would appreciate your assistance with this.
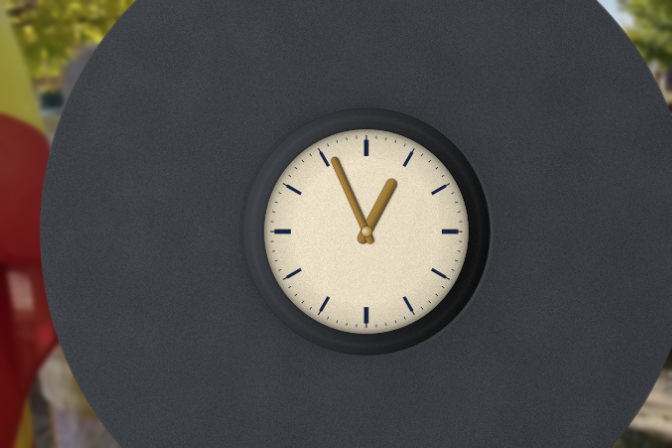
12:56
